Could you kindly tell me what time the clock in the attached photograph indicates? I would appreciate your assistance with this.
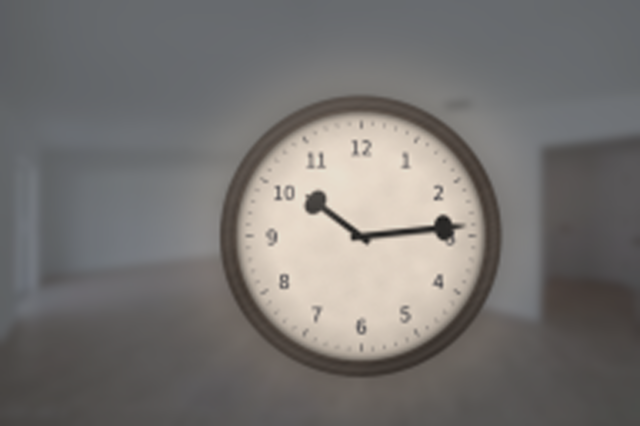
10:14
